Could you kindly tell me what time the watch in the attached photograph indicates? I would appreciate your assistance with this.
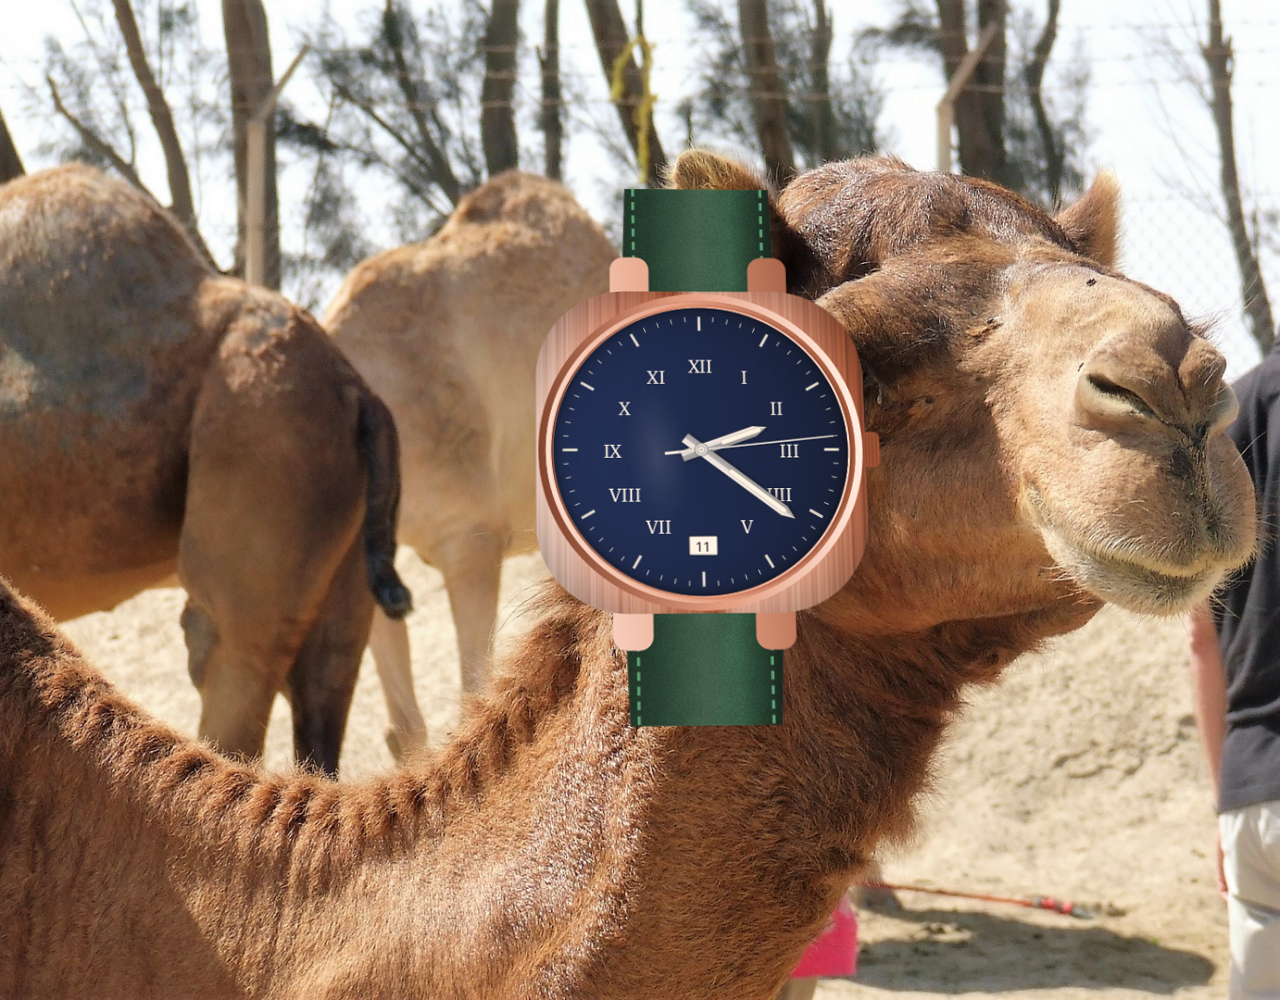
2:21:14
